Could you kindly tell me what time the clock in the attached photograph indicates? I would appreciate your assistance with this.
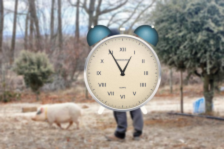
12:55
